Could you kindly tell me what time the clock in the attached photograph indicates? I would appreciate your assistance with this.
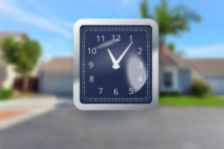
11:06
